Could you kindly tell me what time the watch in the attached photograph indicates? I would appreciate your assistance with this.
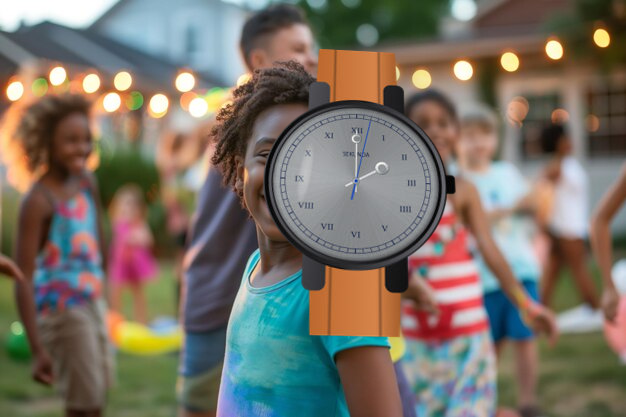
2:00:02
